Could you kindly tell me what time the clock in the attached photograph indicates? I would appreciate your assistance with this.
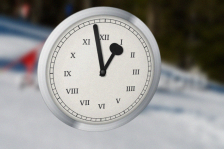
12:58
